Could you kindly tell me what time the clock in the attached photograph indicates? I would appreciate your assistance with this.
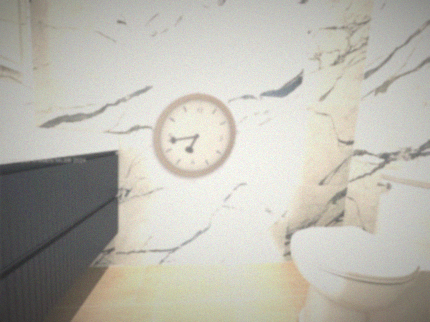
6:43
